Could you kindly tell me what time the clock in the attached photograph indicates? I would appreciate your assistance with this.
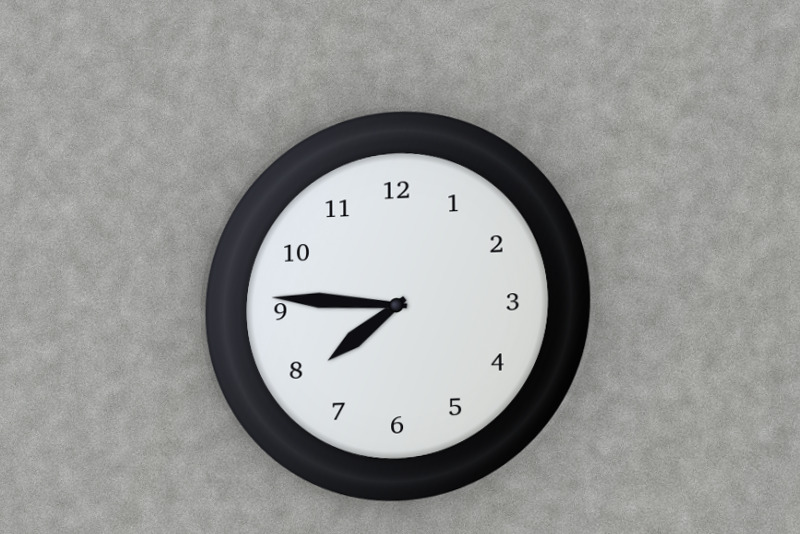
7:46
